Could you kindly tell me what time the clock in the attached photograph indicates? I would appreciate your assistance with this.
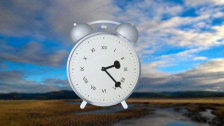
2:23
